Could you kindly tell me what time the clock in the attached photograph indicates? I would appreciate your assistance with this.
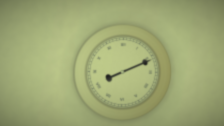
8:11
